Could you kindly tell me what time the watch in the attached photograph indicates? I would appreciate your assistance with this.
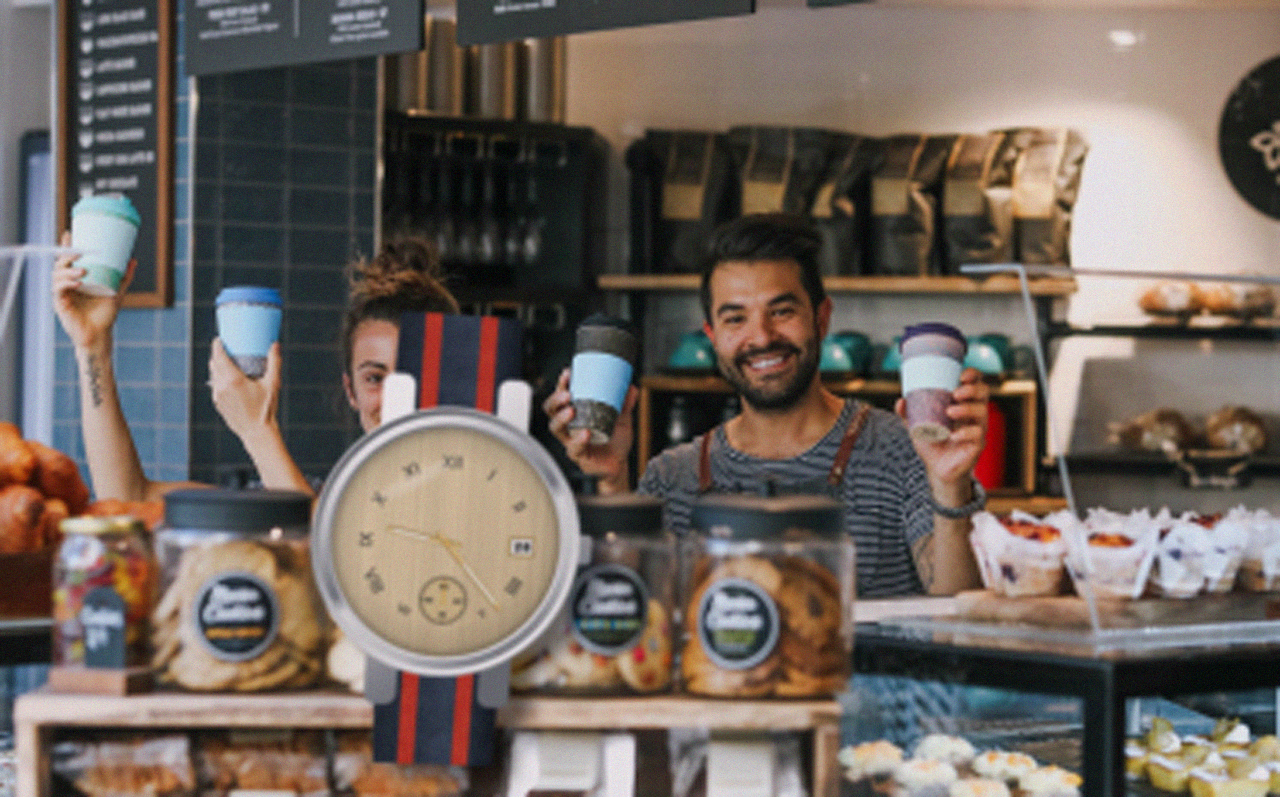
9:23
